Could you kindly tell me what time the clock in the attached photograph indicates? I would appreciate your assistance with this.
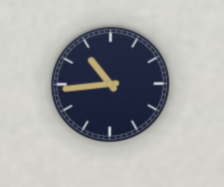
10:44
